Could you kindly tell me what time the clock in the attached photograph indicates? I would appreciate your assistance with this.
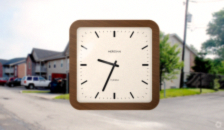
9:34
